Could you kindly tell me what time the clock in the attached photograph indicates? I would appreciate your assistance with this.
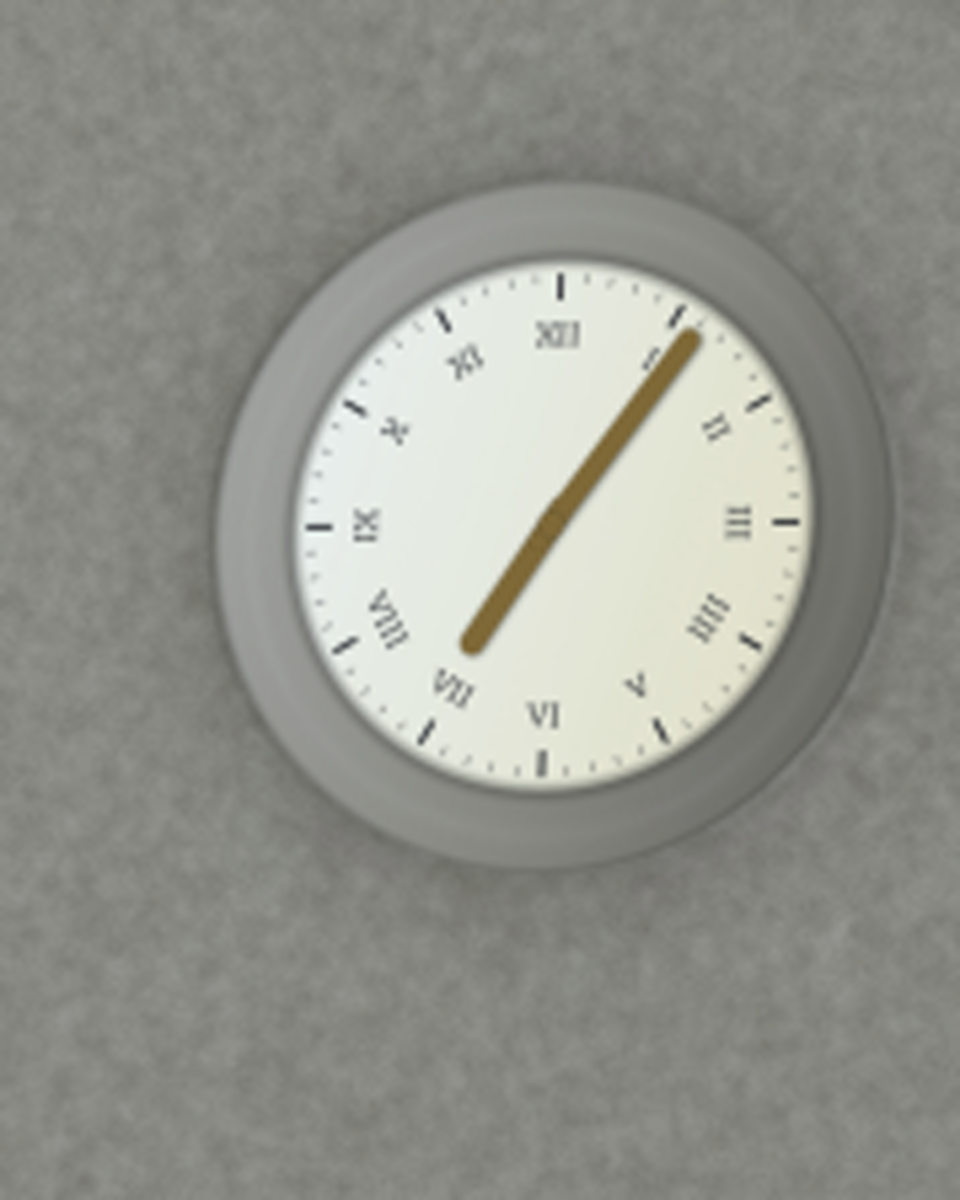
7:06
